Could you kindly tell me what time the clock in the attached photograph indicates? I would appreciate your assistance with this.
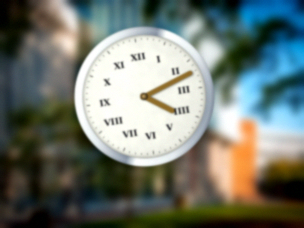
4:12
